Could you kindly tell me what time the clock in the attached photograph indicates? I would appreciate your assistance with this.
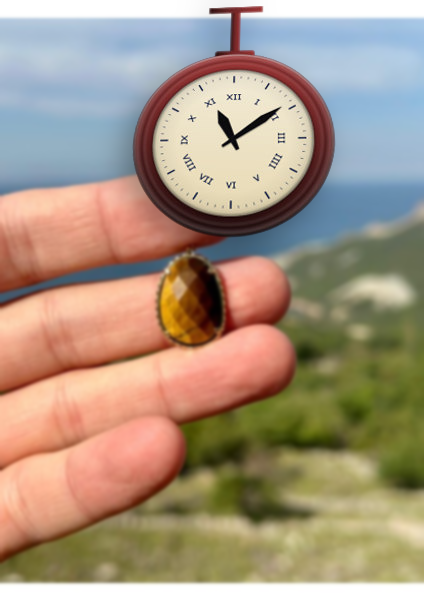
11:09
